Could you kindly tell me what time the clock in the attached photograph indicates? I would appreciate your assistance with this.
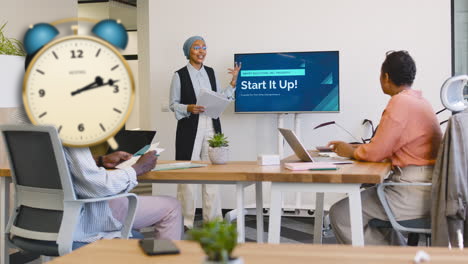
2:13
